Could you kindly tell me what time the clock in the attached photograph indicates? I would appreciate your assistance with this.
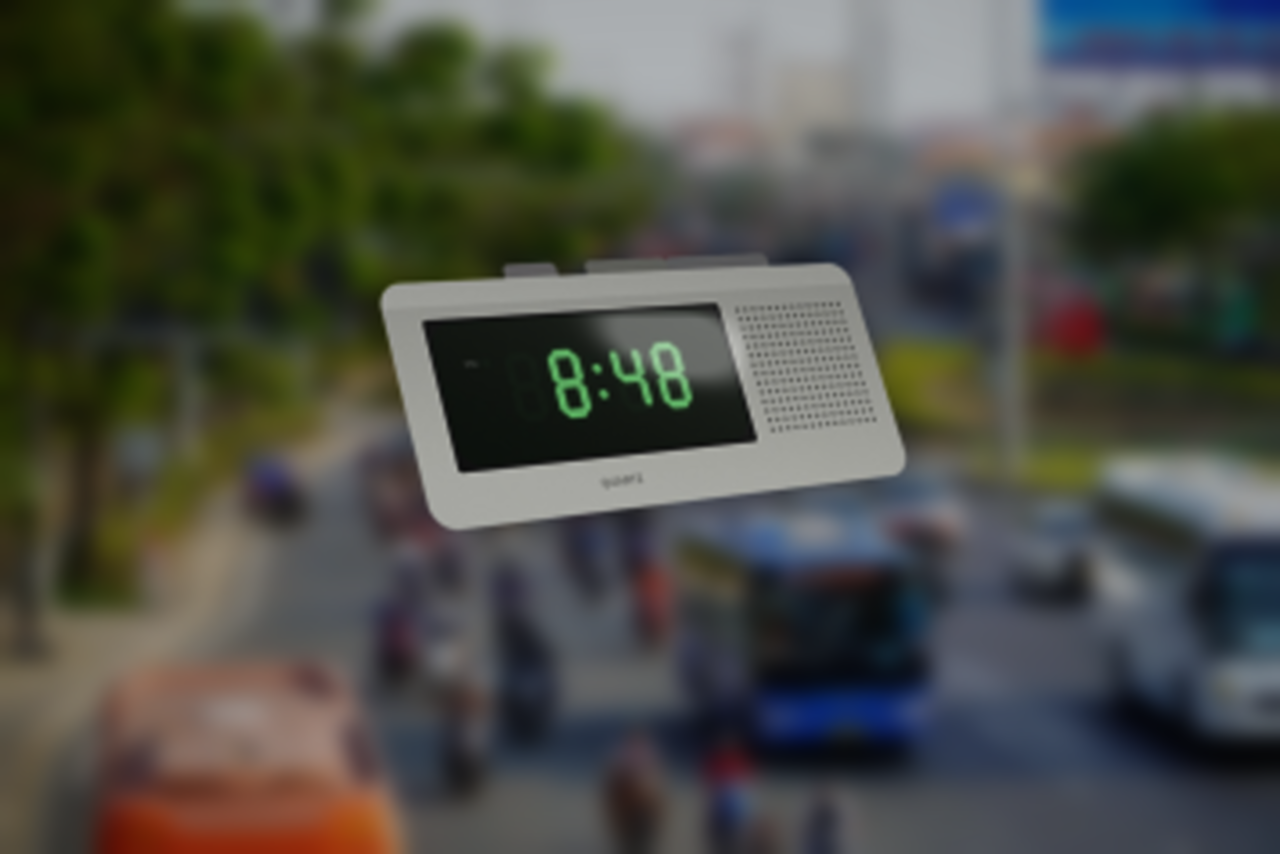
8:48
